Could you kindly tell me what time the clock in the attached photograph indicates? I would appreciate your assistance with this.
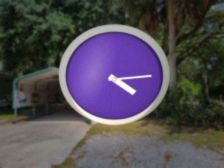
4:14
